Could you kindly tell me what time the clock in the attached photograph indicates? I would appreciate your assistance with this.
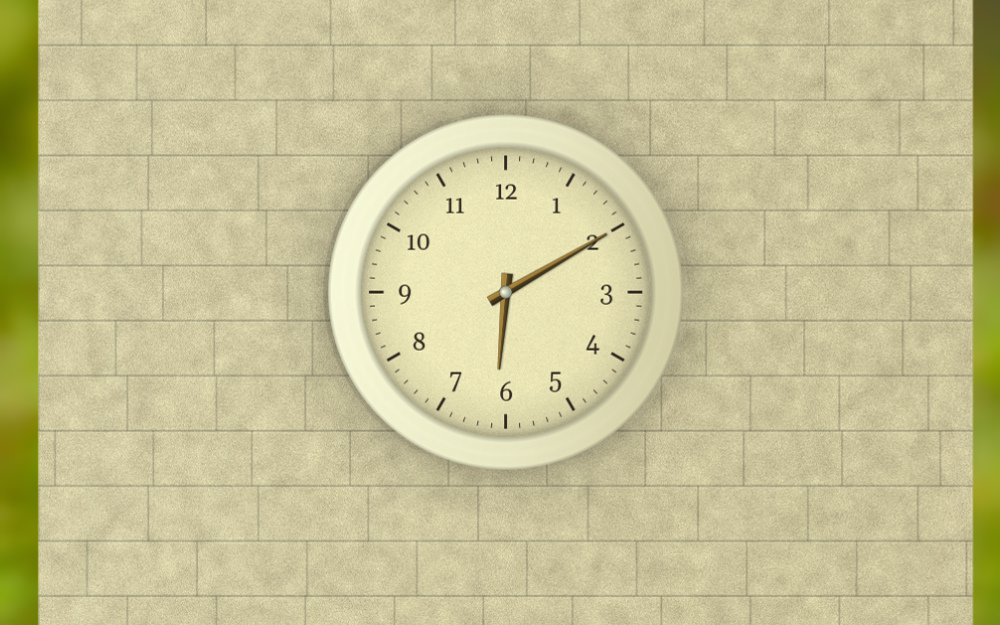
6:10
